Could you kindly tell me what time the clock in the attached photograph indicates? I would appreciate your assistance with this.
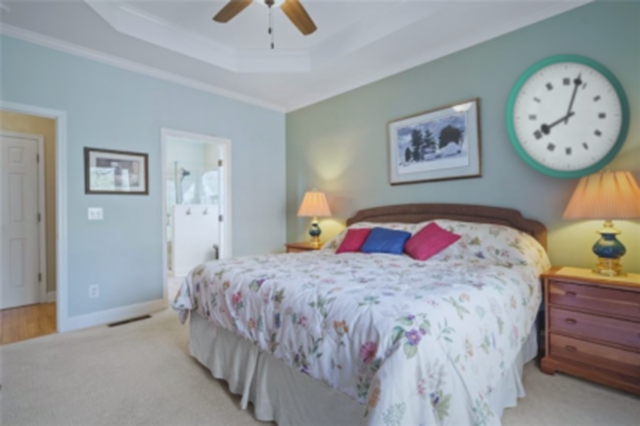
8:03
